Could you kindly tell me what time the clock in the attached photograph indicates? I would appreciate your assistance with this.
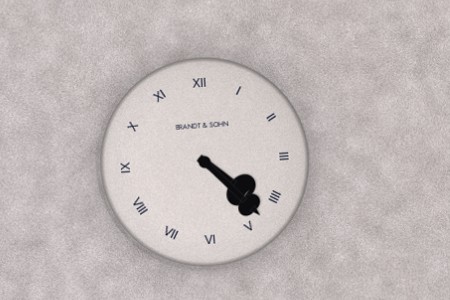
4:23
